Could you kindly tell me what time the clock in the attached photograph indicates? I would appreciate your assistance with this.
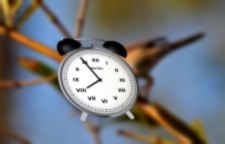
7:55
